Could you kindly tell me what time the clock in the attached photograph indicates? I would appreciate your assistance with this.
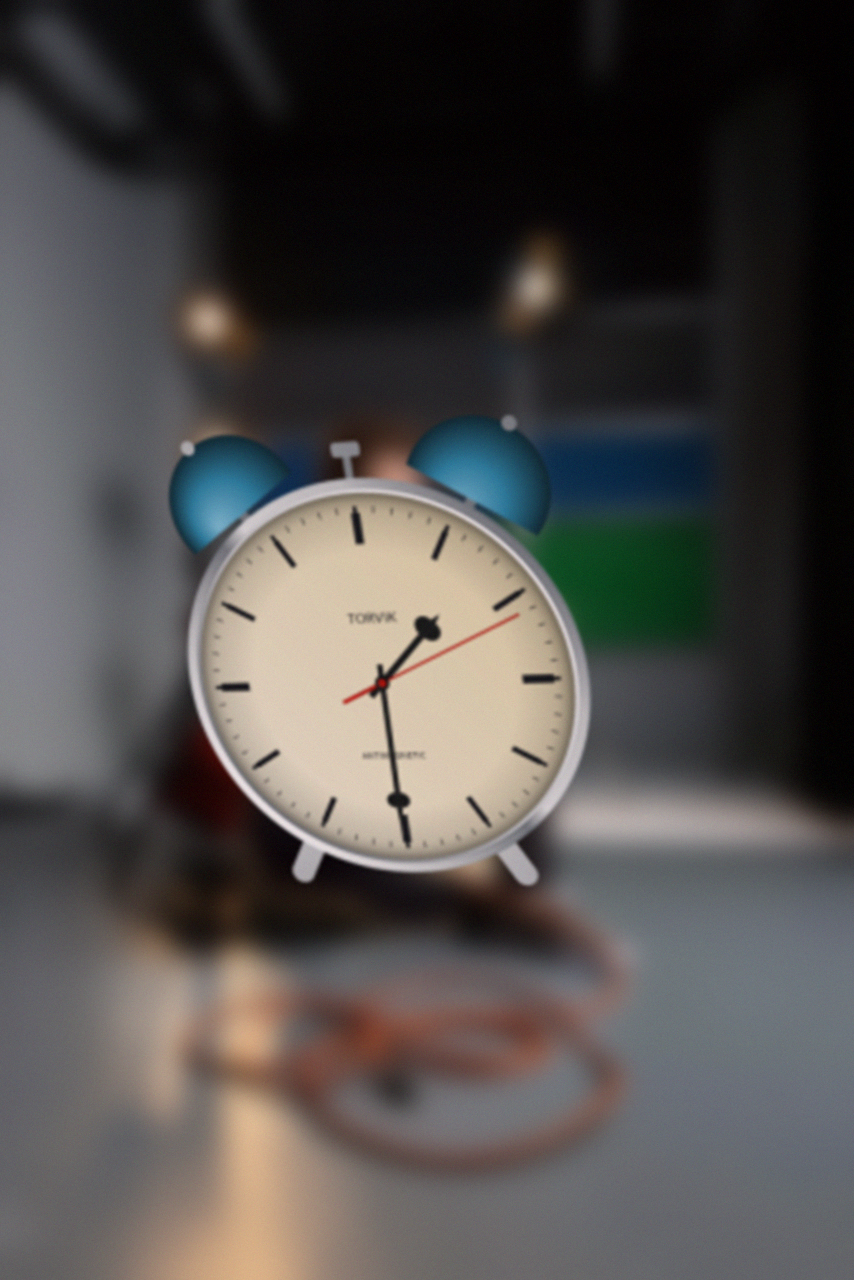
1:30:11
